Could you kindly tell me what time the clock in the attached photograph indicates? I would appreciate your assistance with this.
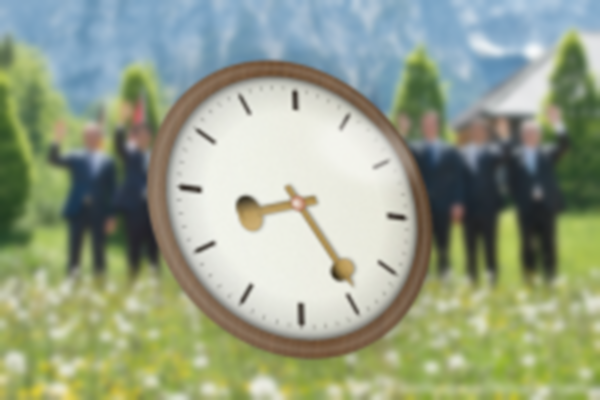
8:24
